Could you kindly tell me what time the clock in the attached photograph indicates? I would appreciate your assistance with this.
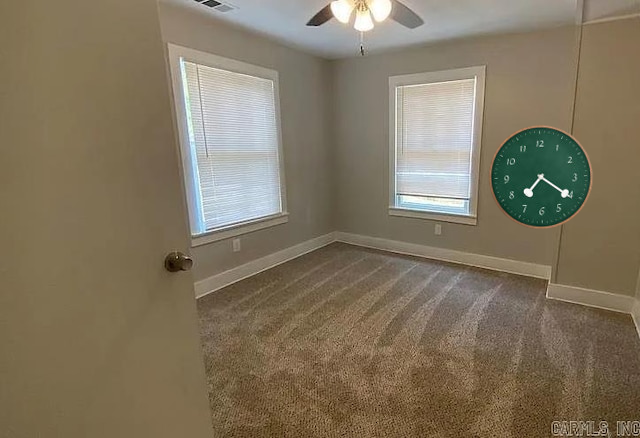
7:21
